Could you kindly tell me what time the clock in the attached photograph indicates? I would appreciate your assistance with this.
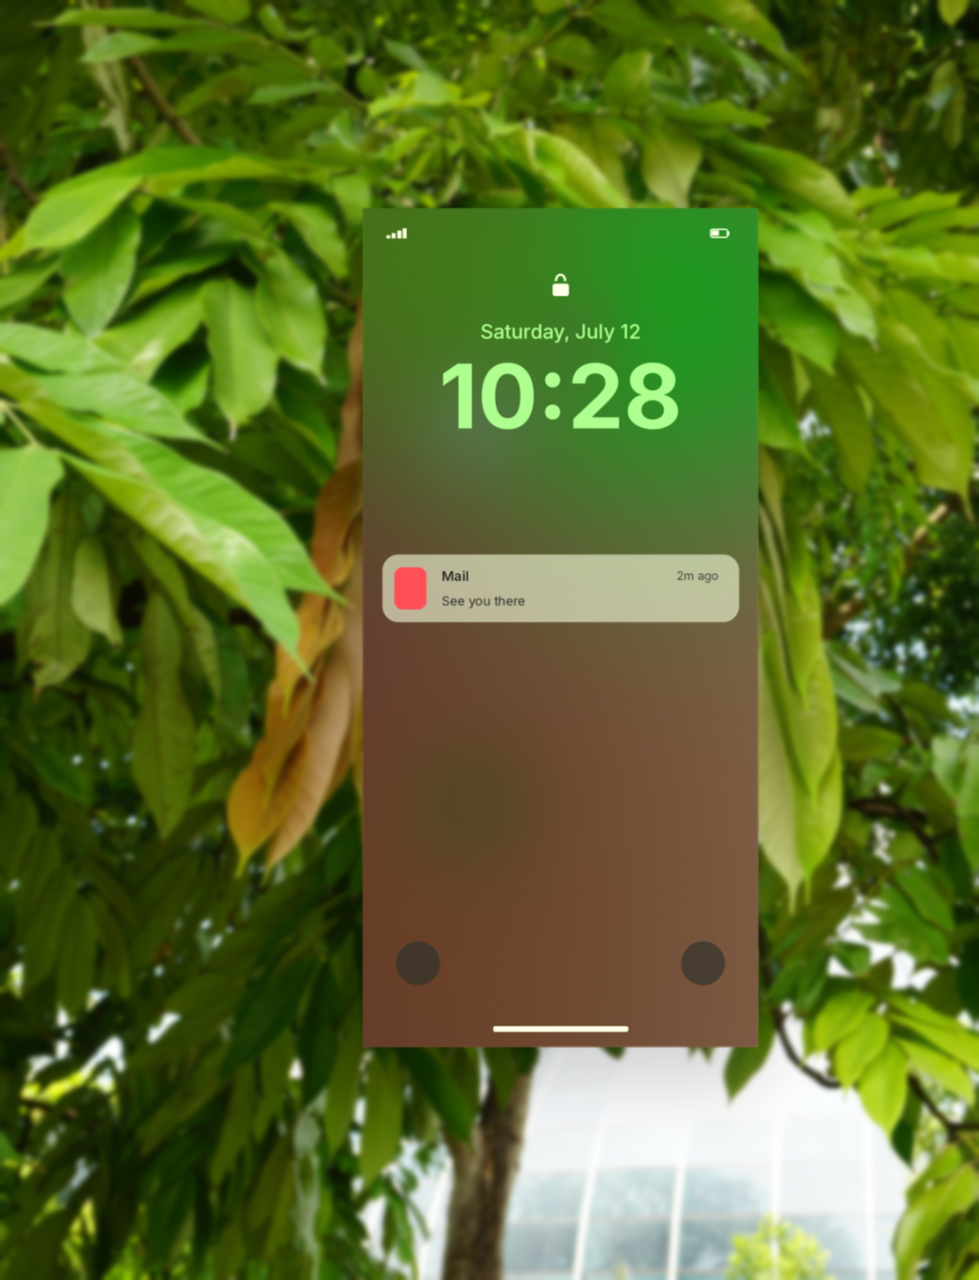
10:28
